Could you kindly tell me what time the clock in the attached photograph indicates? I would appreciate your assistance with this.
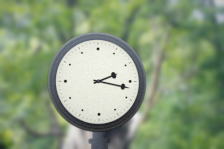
2:17
